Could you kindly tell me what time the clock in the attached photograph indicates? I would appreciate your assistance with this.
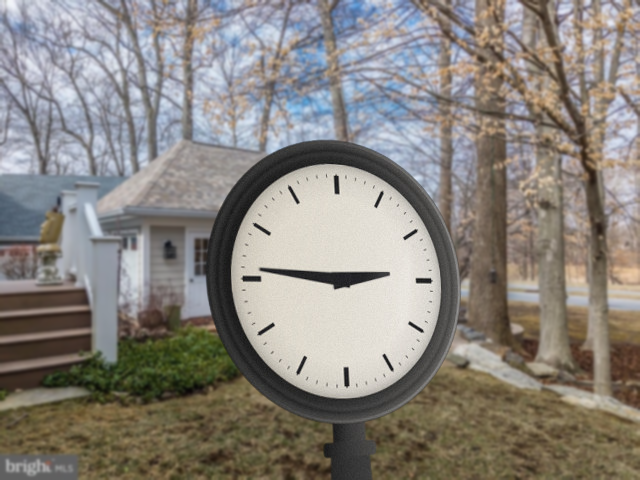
2:46
